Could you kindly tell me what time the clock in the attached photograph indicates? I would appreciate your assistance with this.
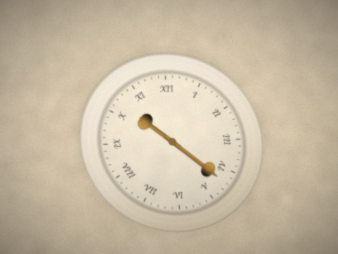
10:22
